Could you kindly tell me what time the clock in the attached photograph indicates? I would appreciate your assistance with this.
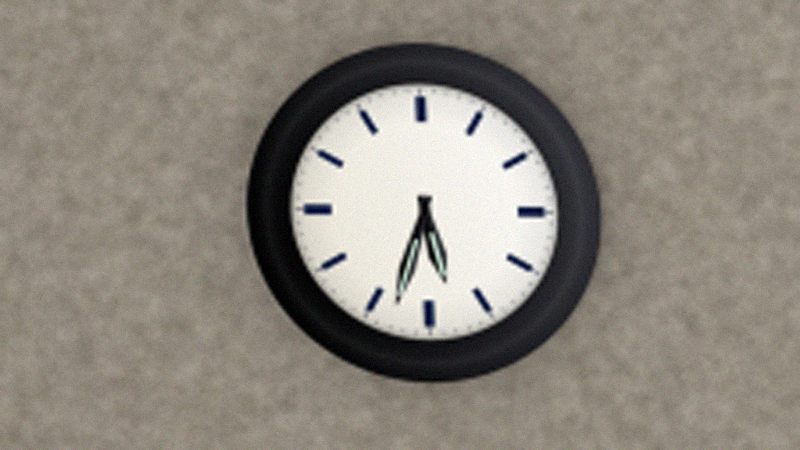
5:33
